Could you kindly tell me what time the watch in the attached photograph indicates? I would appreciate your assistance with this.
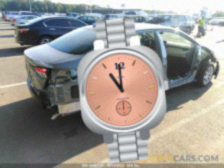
11:00
